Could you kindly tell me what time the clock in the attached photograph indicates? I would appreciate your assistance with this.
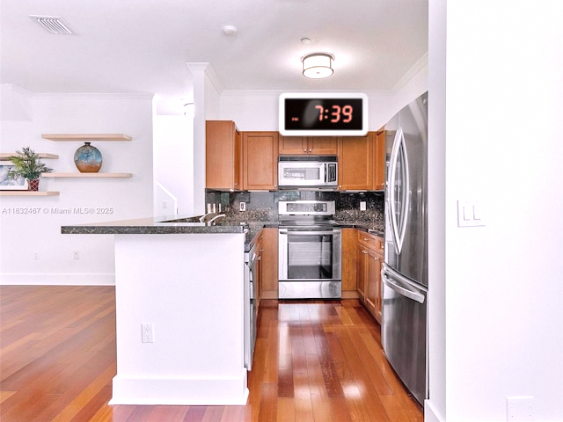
7:39
